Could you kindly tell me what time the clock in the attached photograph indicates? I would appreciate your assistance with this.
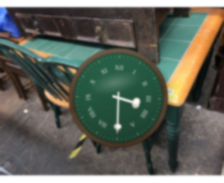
3:30
